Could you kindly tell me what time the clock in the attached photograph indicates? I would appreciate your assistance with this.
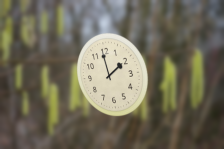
1:59
